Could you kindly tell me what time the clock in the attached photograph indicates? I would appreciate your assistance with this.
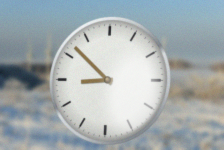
8:52
